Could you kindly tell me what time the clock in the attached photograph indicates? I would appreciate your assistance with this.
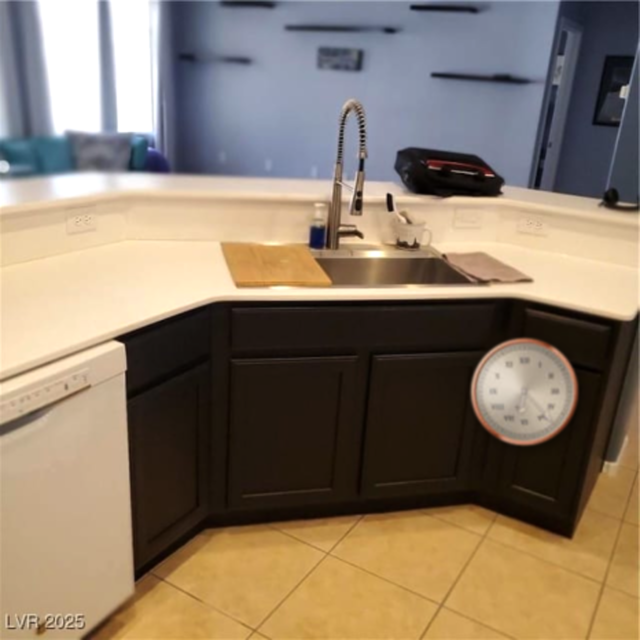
6:23
